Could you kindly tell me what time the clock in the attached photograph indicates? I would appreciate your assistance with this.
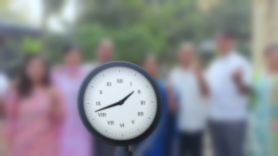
1:42
